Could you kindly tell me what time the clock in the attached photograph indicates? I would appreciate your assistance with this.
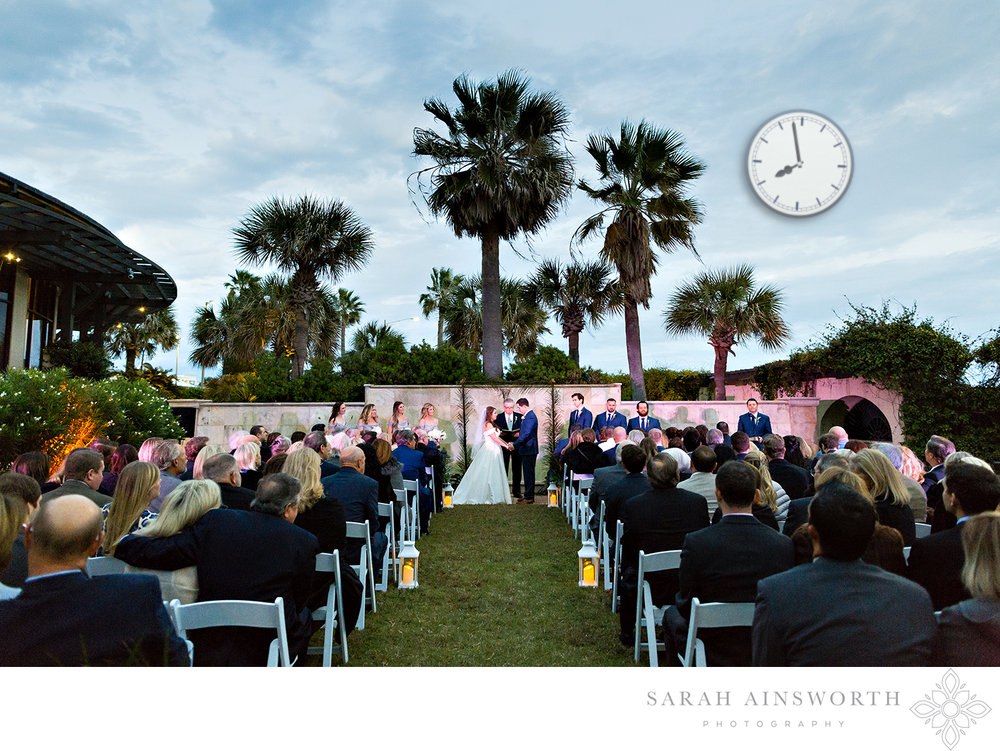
7:58
